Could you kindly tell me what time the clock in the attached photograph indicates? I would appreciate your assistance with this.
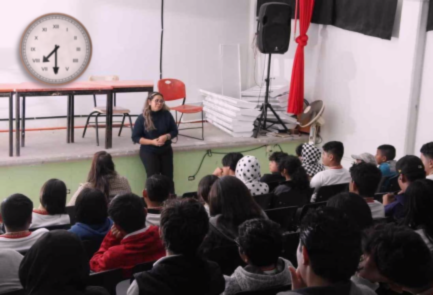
7:30
